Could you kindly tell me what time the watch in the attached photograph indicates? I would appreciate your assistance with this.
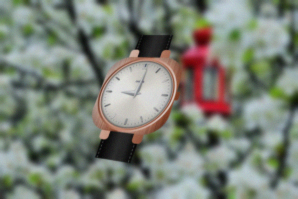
9:01
